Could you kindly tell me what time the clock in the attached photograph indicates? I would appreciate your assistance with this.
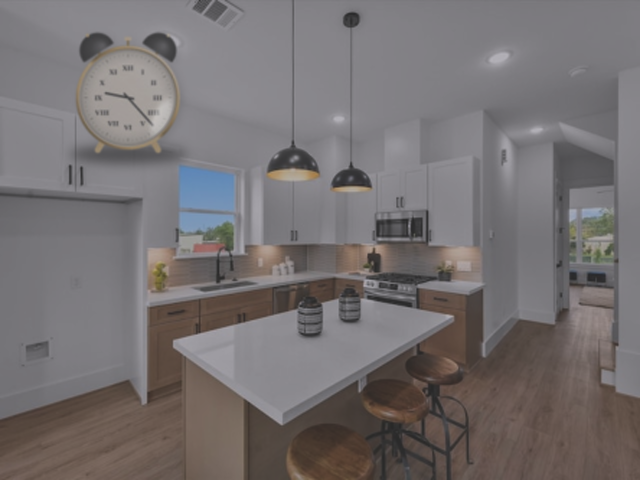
9:23
